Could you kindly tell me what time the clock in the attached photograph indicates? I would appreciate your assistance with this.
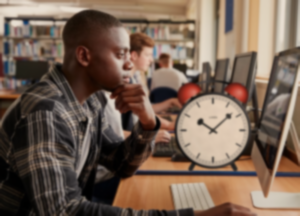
10:08
